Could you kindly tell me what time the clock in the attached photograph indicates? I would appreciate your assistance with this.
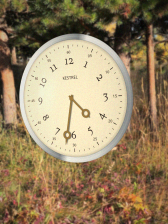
4:32
